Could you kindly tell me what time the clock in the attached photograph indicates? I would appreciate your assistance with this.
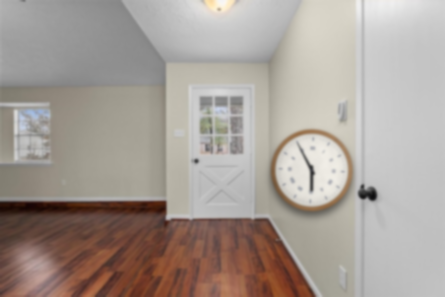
5:55
